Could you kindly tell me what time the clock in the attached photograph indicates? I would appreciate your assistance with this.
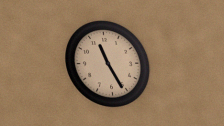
11:26
